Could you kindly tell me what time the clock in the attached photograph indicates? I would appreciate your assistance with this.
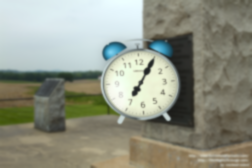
7:05
